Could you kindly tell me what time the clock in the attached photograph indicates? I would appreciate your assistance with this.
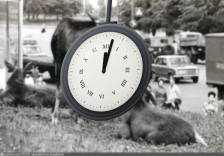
12:02
